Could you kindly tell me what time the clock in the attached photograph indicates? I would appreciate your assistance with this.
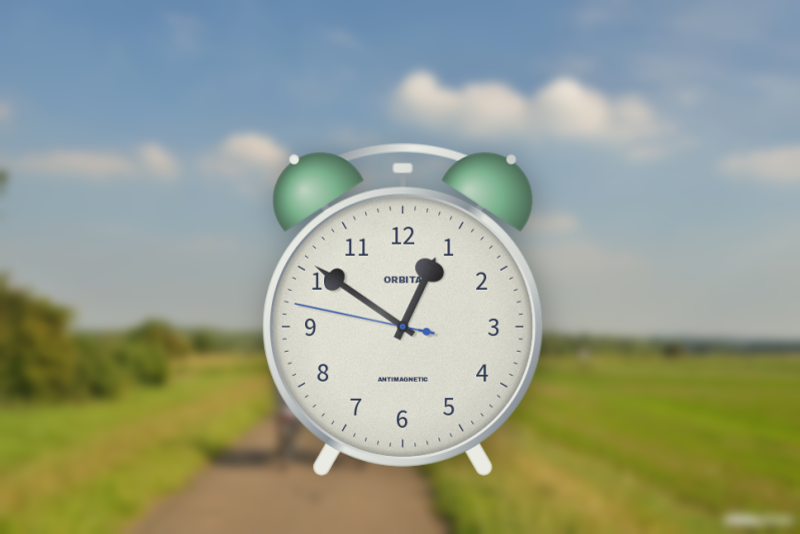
12:50:47
